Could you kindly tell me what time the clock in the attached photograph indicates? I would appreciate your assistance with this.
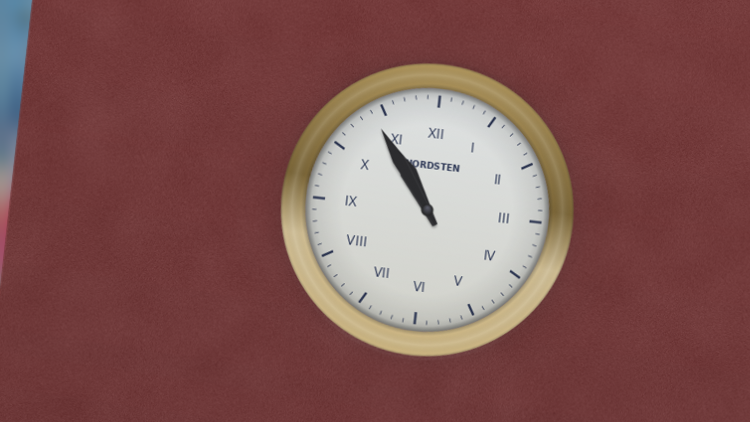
10:54
